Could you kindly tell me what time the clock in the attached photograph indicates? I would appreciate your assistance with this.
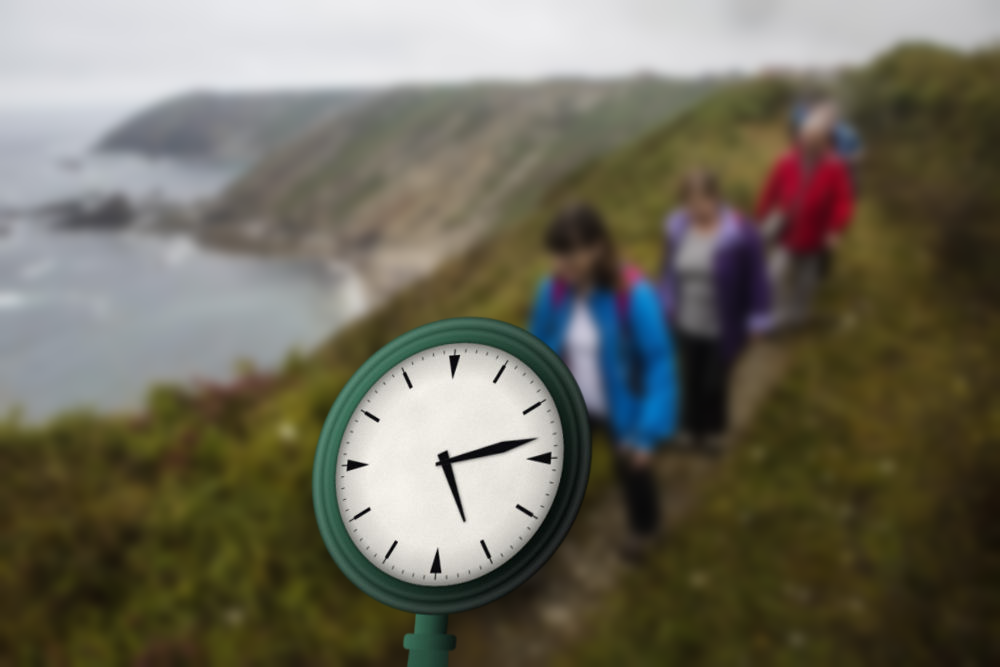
5:13
